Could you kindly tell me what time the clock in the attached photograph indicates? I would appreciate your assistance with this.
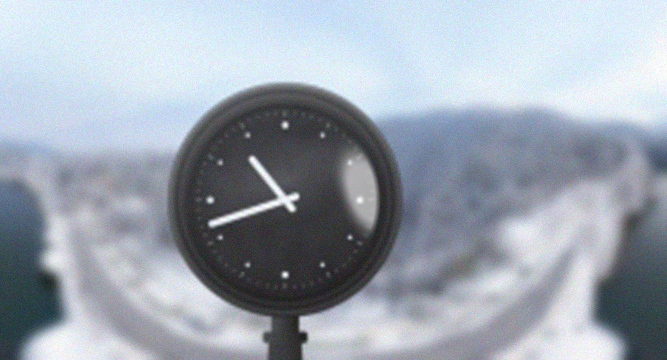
10:42
